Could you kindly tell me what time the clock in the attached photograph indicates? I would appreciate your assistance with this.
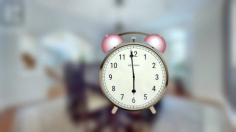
5:59
